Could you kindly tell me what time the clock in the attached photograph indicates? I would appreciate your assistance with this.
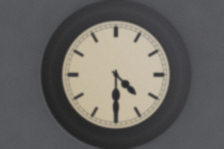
4:30
